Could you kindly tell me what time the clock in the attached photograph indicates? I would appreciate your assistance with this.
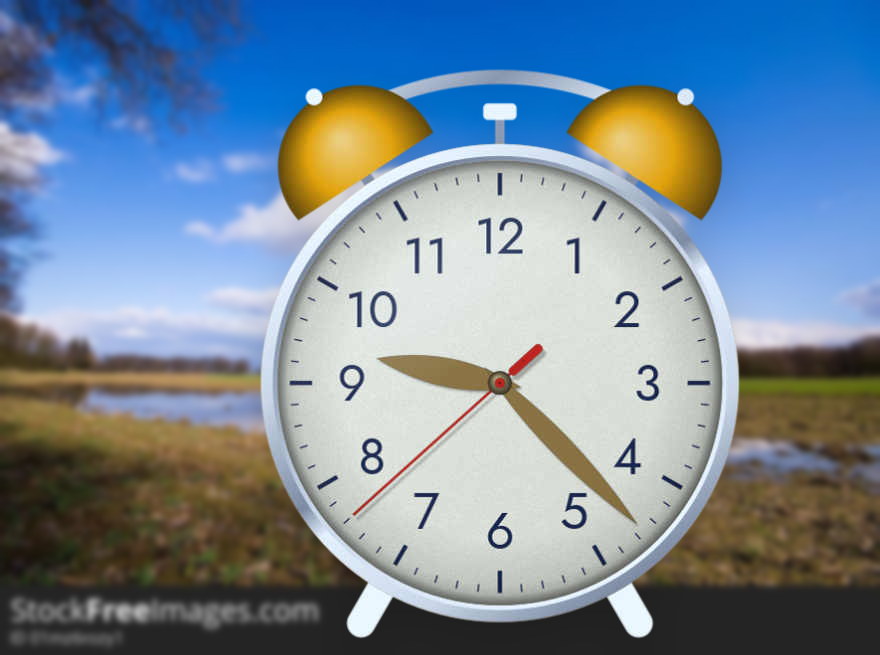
9:22:38
